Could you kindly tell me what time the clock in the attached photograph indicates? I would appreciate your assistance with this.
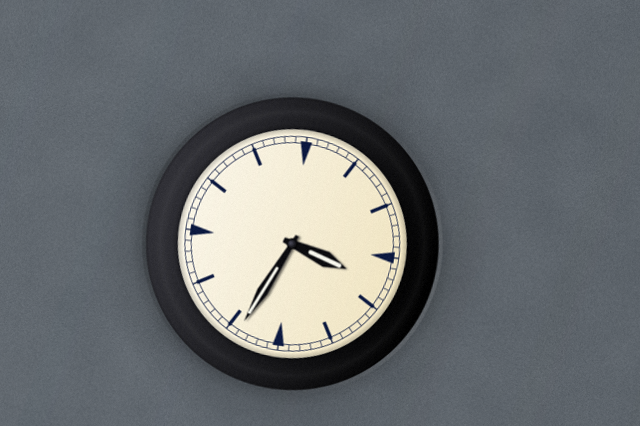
3:34
